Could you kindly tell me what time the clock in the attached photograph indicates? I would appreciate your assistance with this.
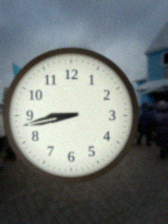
8:43
